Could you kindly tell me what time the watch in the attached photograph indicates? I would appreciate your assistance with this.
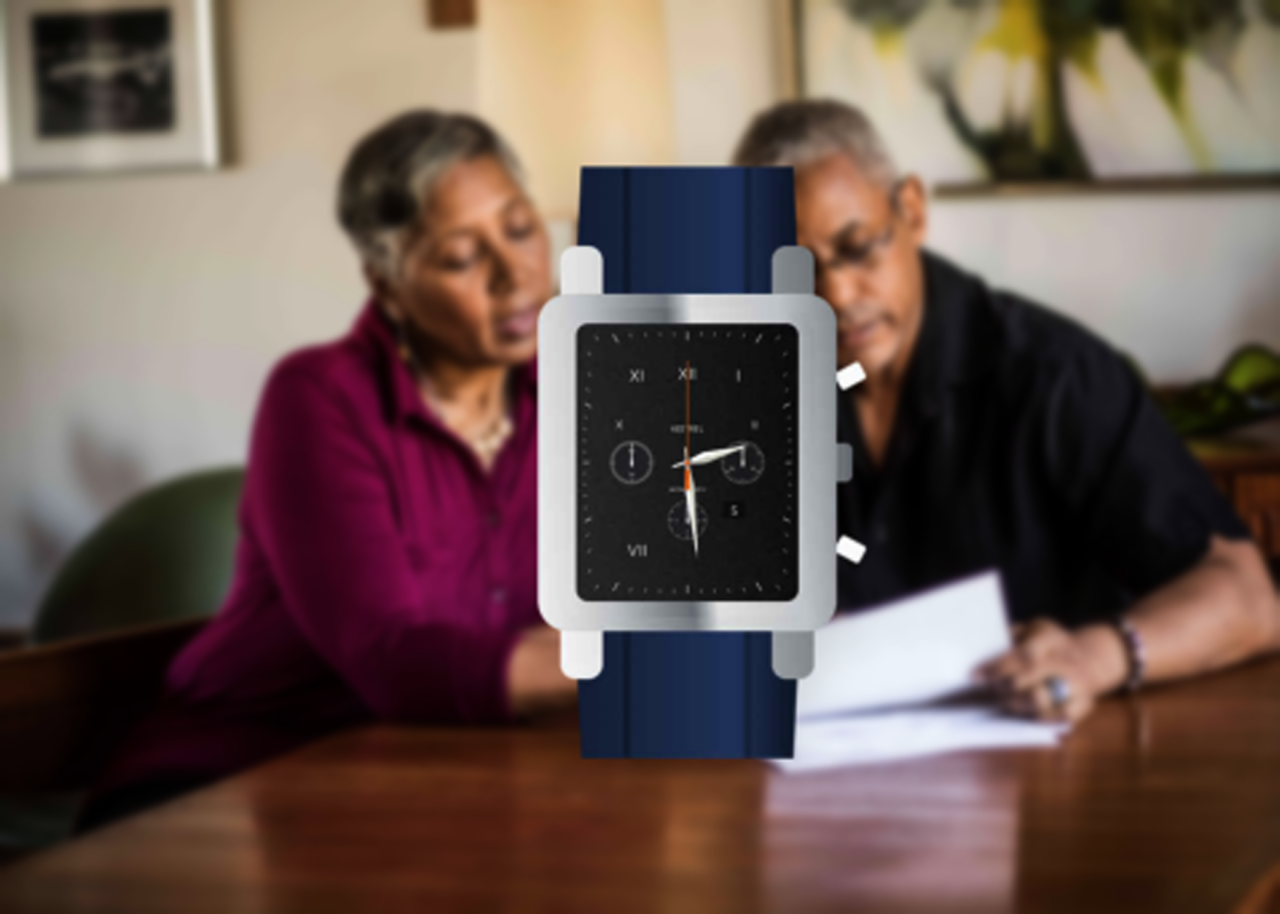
2:29
